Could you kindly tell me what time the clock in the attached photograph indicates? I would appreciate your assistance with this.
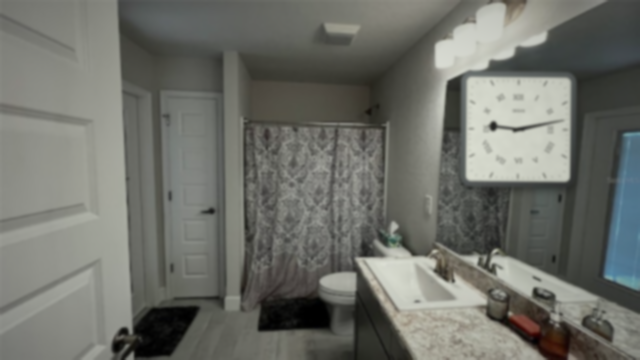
9:13
